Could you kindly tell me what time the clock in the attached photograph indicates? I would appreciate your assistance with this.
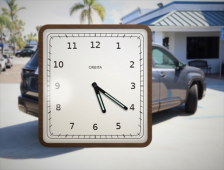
5:21
